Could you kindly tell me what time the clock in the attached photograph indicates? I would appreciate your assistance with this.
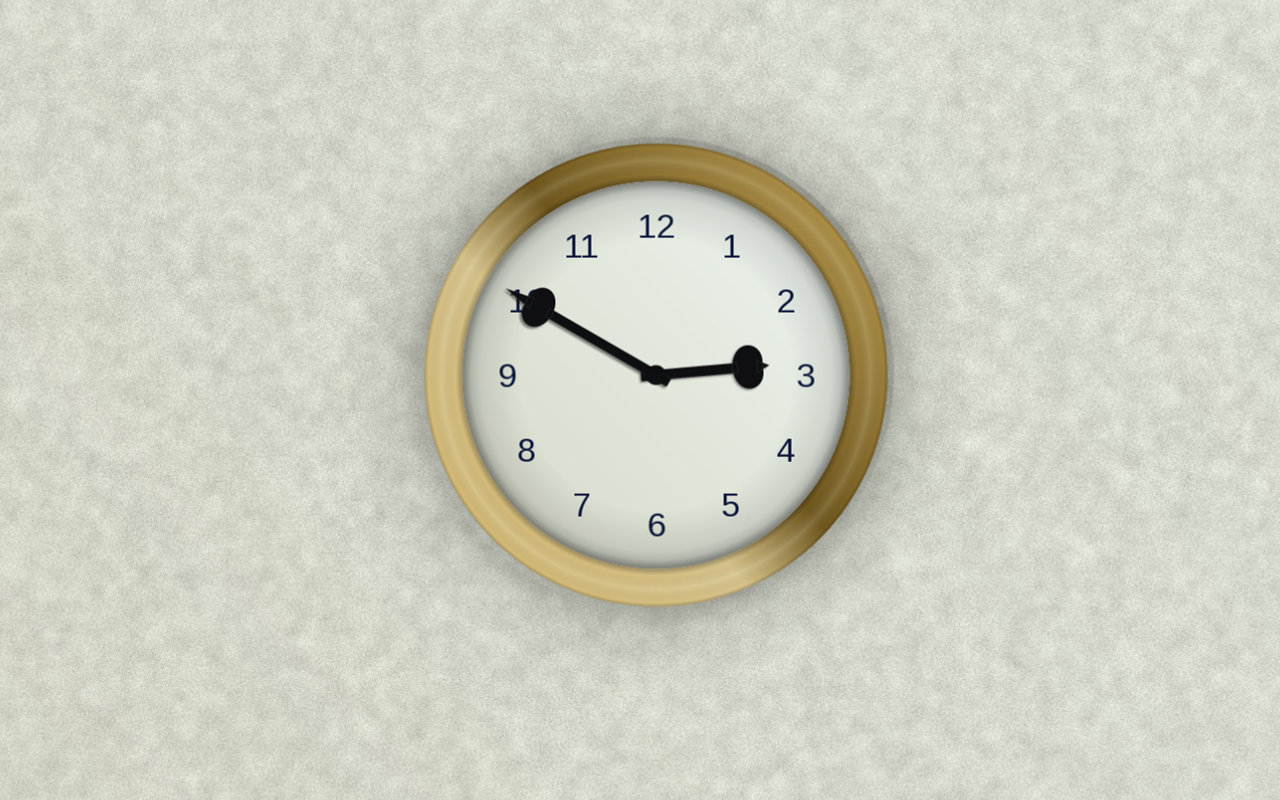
2:50
